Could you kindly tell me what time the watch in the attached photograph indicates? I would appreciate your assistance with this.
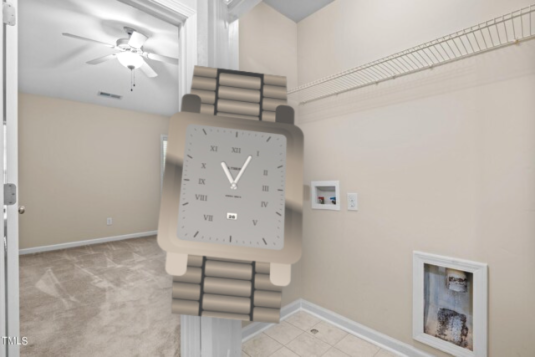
11:04
